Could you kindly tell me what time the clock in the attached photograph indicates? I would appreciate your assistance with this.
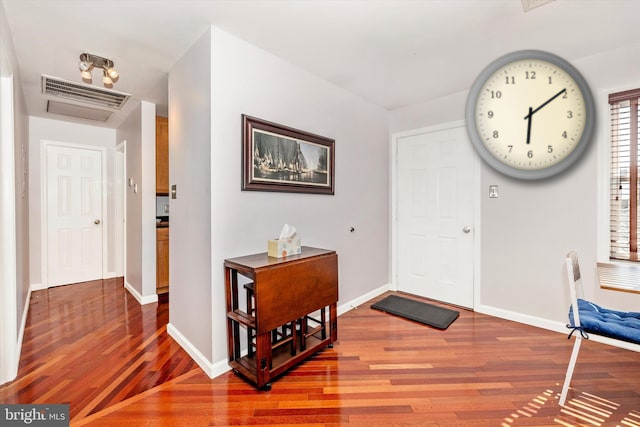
6:09
